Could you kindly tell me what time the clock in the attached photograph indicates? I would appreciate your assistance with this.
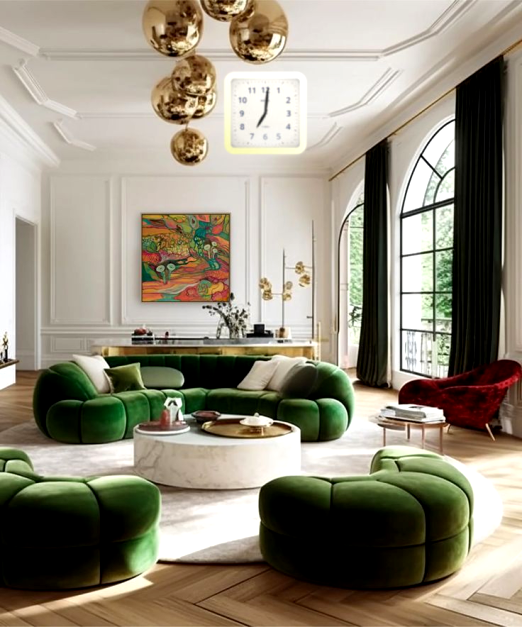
7:01
